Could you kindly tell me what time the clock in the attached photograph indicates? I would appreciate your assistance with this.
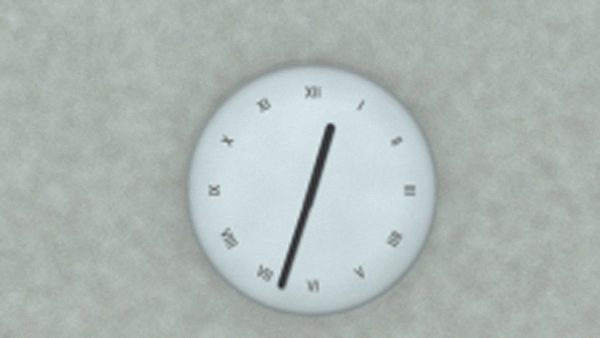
12:33
